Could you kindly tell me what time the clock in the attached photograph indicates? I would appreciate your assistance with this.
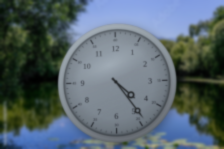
4:24
